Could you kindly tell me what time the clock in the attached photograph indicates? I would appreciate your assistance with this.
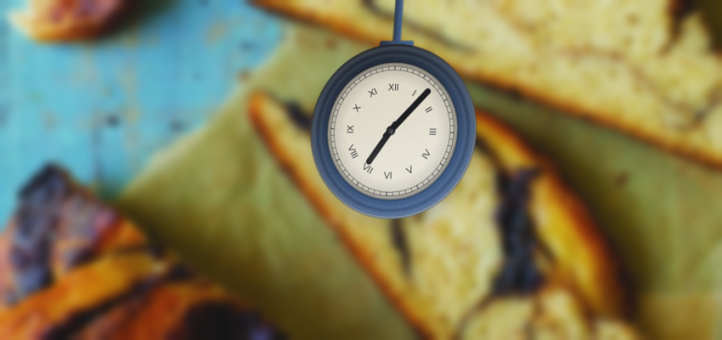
7:07
